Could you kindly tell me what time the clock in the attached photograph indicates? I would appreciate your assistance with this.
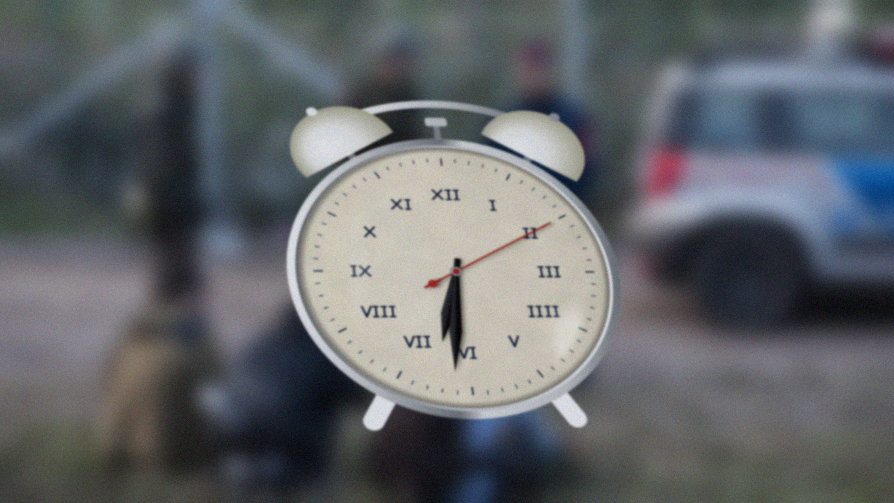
6:31:10
